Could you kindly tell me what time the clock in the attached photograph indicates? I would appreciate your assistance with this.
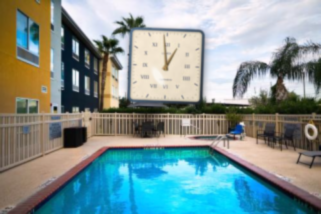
12:59
